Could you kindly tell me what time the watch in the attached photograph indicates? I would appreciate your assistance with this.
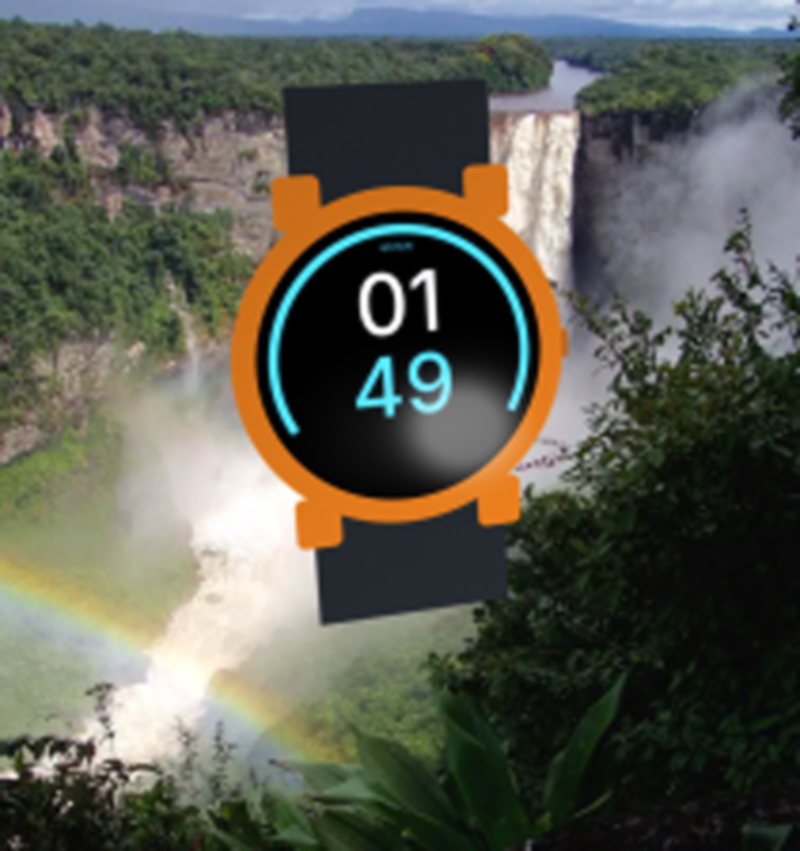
1:49
